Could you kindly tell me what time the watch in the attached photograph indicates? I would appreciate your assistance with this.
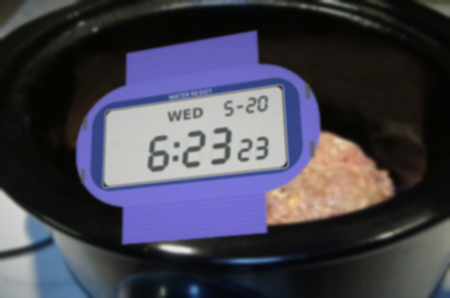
6:23:23
